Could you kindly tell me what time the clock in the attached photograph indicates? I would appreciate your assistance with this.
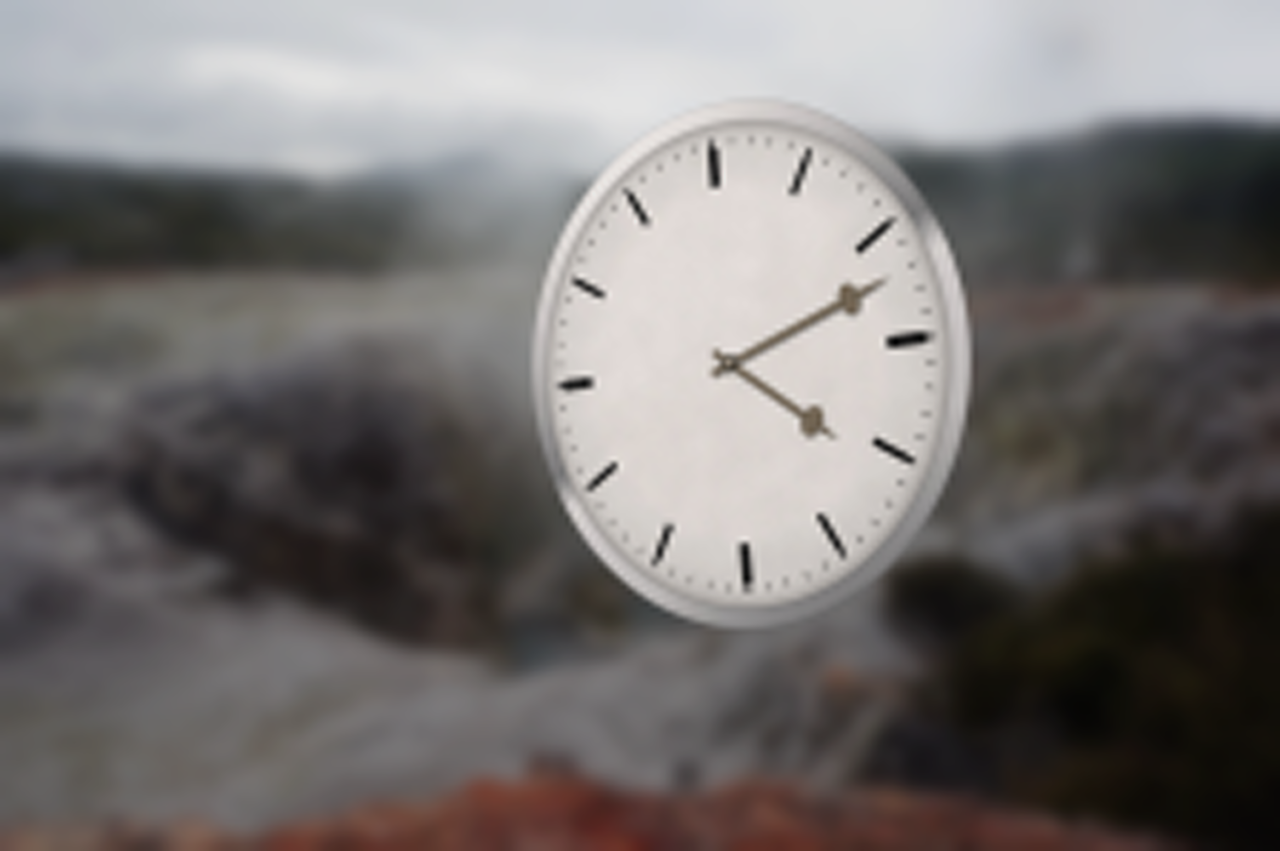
4:12
